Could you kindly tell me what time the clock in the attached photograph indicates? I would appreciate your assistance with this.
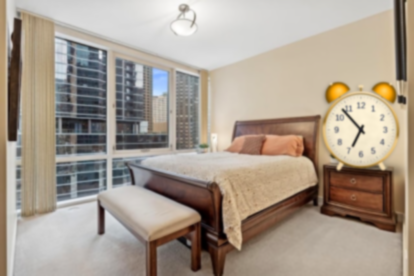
6:53
